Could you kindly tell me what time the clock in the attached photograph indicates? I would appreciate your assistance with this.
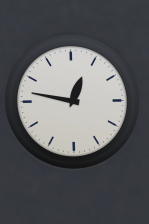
12:47
